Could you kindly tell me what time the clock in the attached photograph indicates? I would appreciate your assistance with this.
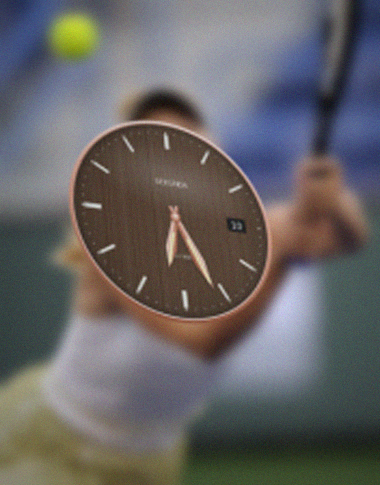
6:26
